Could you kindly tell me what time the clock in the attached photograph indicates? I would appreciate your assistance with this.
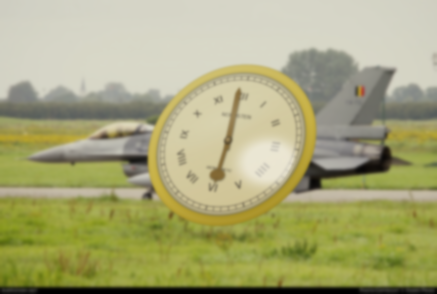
5:59
